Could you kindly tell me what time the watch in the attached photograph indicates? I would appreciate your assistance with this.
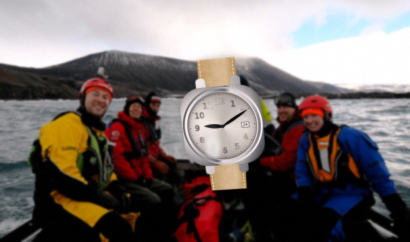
9:10
